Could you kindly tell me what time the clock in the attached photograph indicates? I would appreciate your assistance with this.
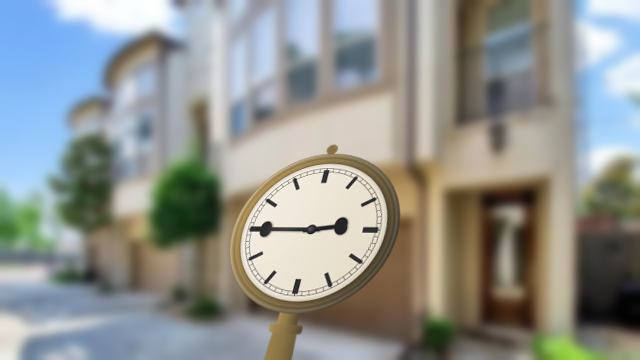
2:45
